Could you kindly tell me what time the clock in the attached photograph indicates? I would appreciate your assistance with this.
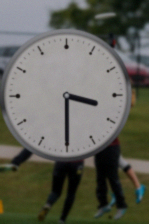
3:30
